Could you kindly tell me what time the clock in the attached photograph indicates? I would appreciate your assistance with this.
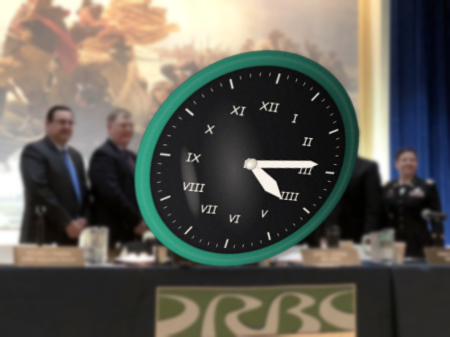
4:14
